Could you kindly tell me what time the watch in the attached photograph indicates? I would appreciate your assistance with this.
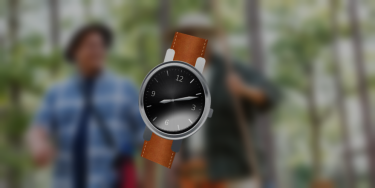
8:11
